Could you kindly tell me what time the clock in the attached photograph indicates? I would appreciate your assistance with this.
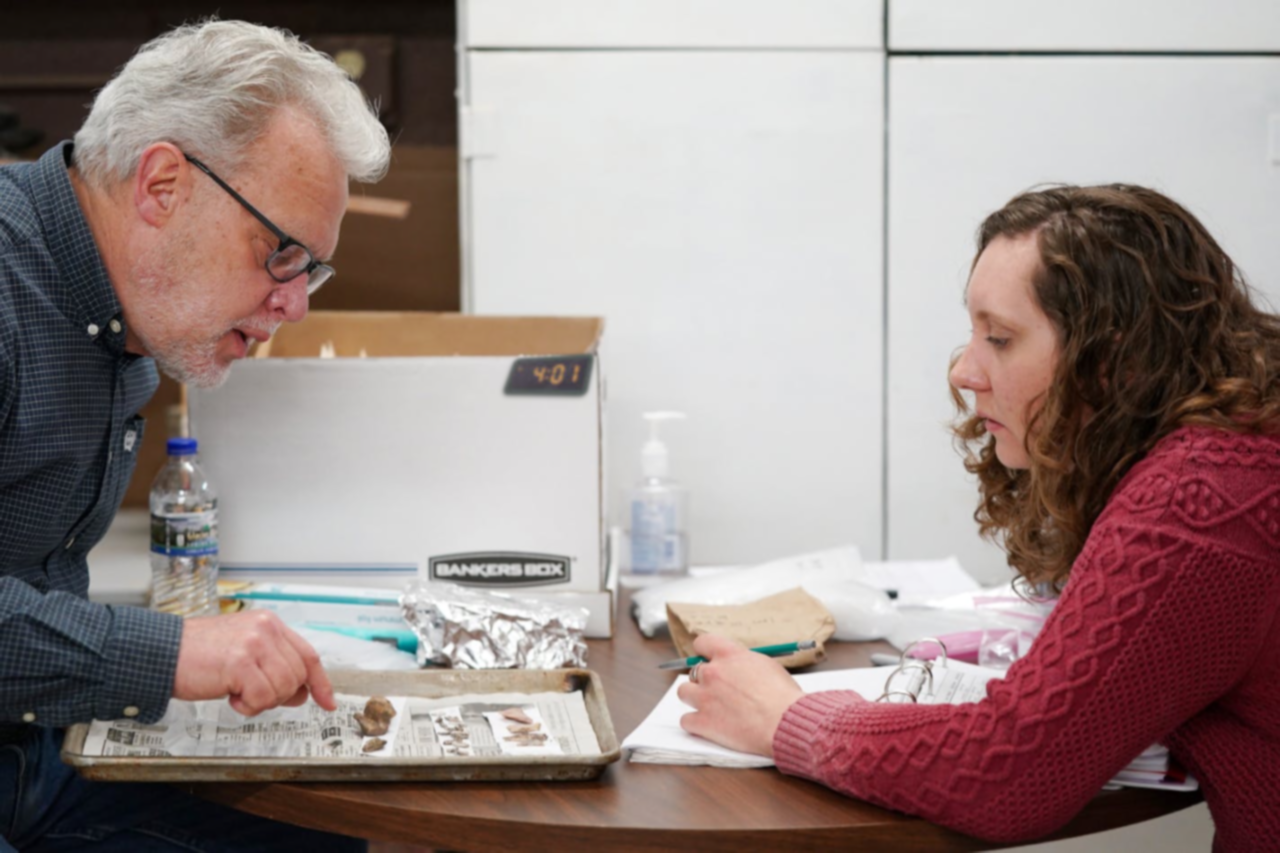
4:01
